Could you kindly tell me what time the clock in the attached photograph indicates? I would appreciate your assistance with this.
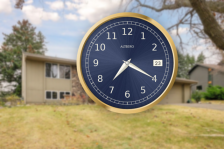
7:20
